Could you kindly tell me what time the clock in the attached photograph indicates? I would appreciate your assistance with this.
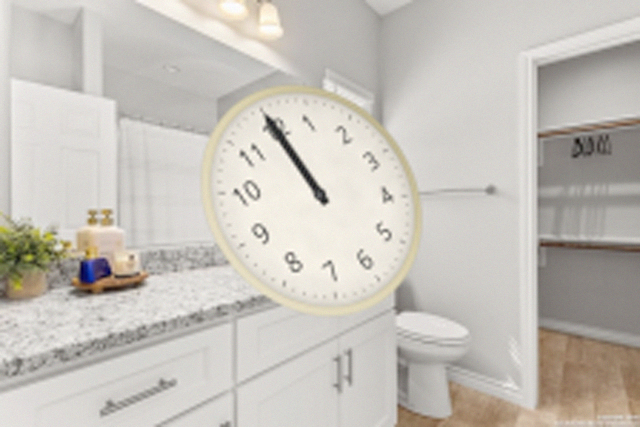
12:00
